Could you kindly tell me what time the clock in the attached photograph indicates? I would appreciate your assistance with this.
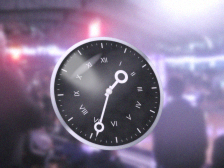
1:34
